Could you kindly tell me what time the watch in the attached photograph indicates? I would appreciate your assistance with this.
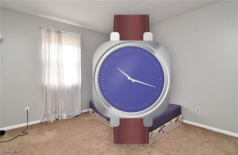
10:18
